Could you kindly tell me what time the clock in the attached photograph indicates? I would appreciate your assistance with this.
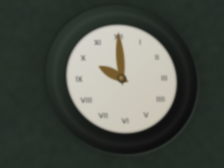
10:00
